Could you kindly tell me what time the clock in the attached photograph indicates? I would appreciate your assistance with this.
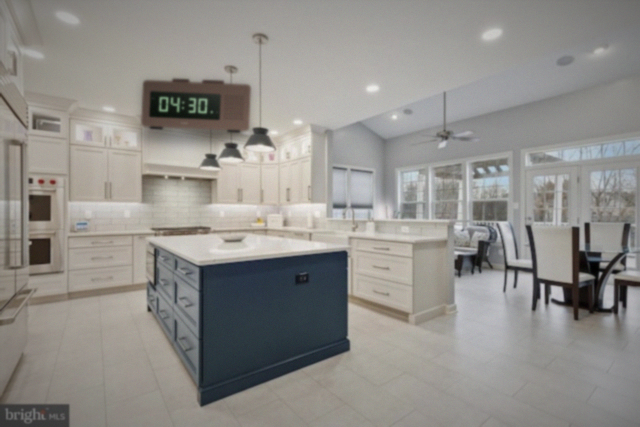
4:30
